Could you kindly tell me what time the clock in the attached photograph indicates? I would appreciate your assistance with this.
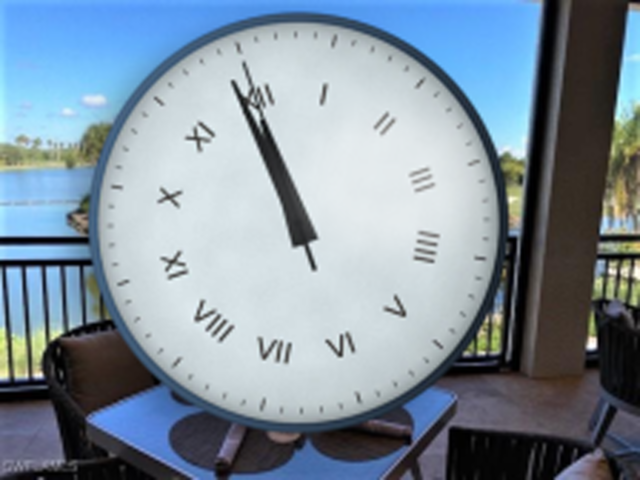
11:59:00
